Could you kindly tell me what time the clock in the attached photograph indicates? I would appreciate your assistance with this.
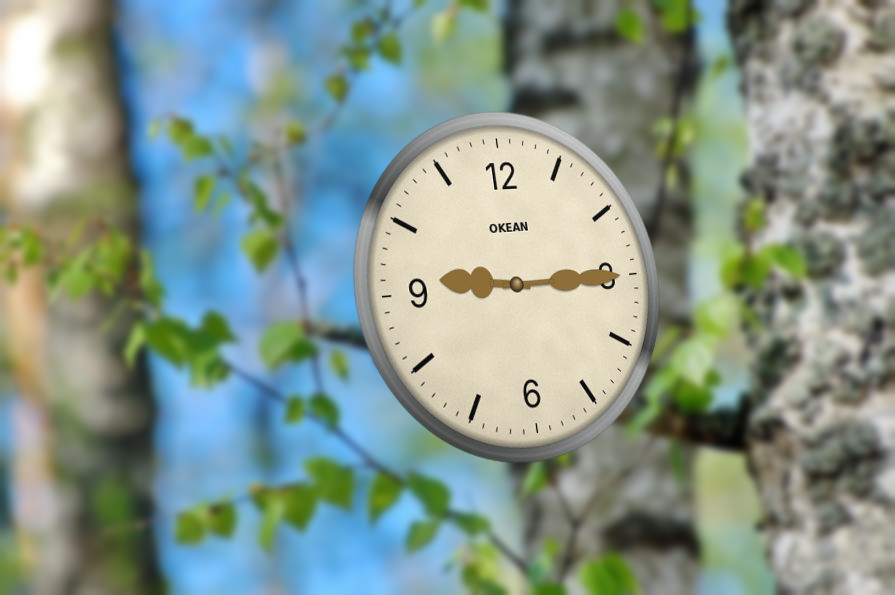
9:15
